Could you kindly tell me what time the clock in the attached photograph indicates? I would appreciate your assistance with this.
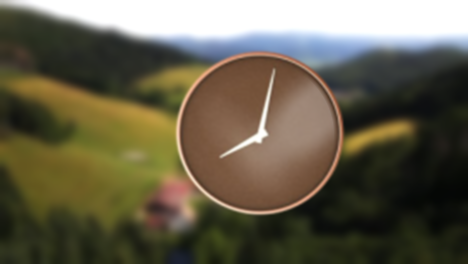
8:02
